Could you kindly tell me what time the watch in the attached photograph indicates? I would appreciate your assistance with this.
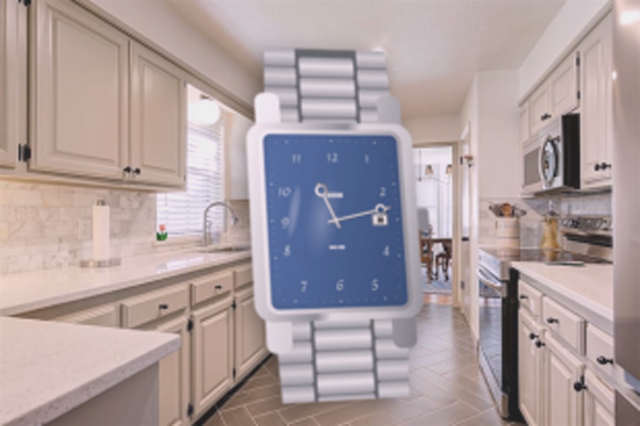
11:13
